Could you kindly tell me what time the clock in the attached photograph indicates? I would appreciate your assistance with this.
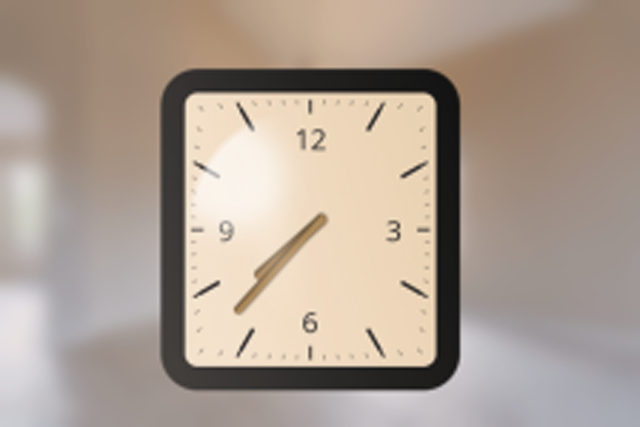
7:37
